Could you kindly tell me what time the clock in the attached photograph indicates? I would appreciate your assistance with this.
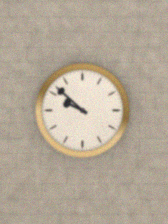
9:52
